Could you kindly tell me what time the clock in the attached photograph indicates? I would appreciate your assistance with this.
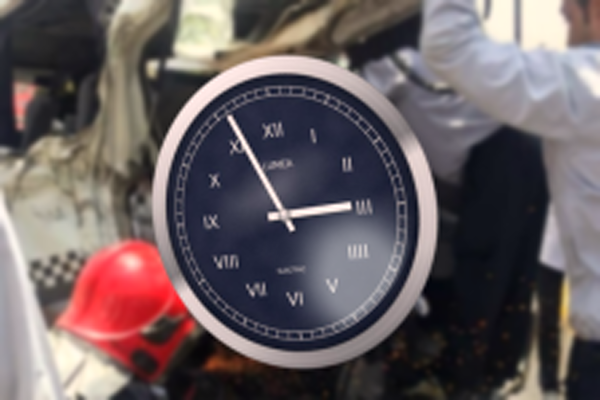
2:56
